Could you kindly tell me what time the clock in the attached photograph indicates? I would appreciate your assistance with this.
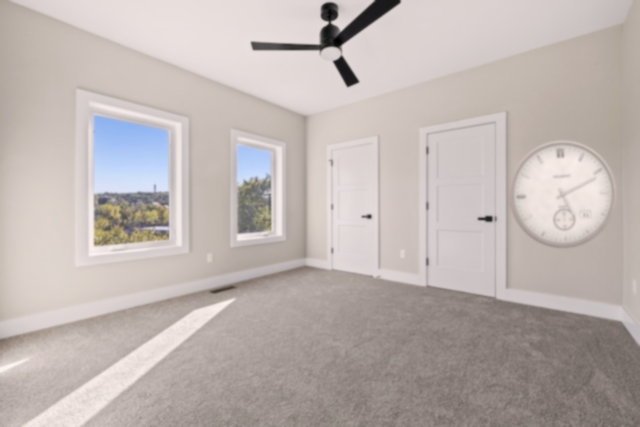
5:11
